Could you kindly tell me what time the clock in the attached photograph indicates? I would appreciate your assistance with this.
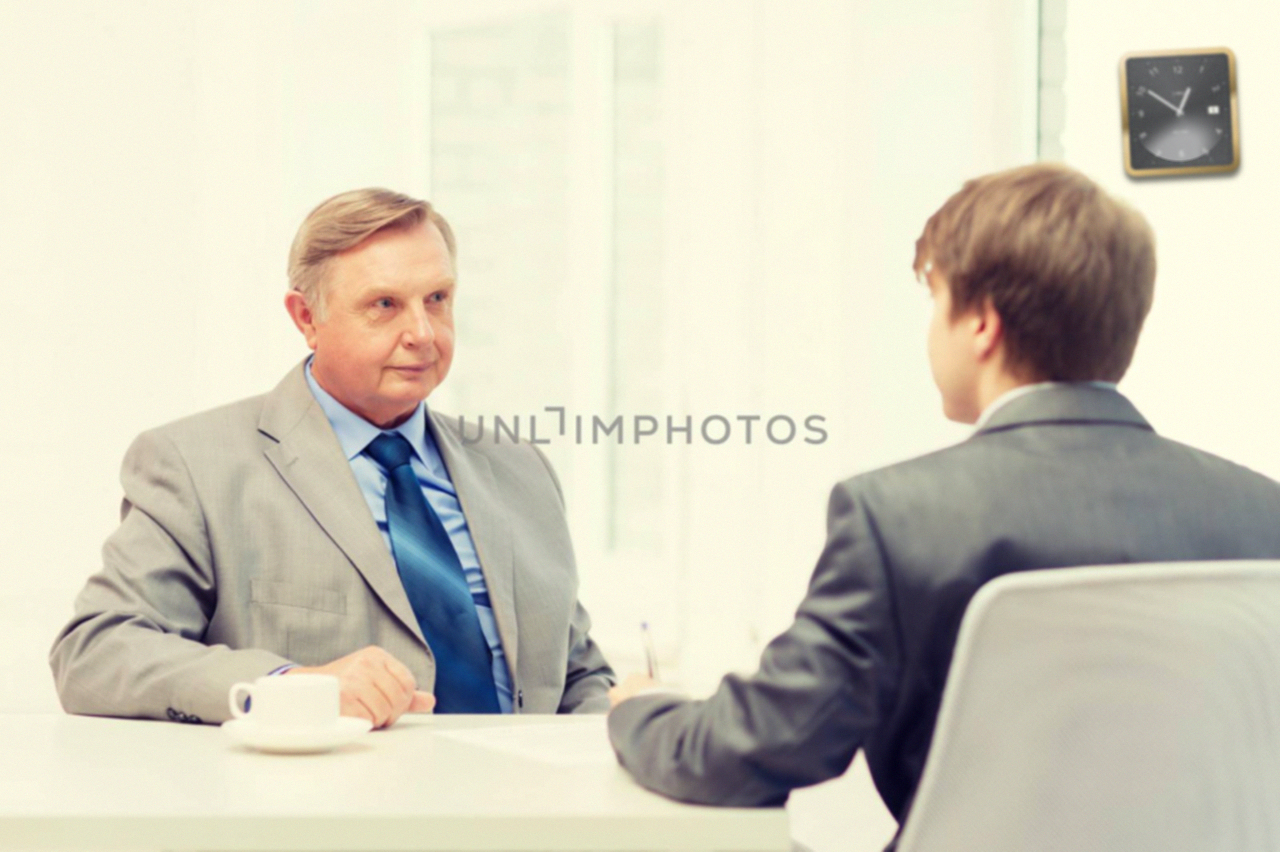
12:51
